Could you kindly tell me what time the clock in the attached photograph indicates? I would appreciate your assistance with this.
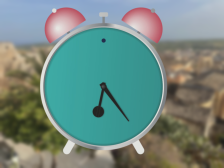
6:24
